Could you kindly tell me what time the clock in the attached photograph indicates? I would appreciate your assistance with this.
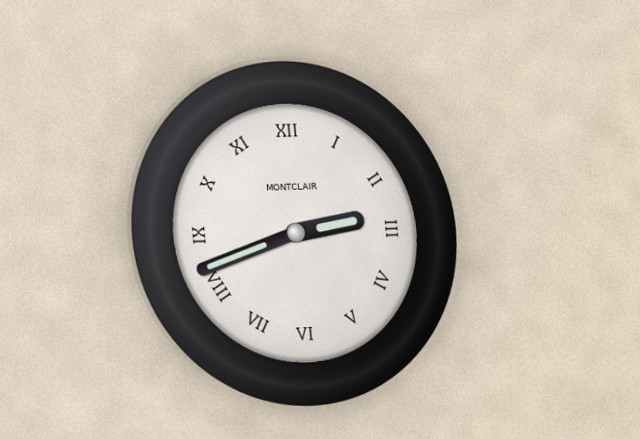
2:42
